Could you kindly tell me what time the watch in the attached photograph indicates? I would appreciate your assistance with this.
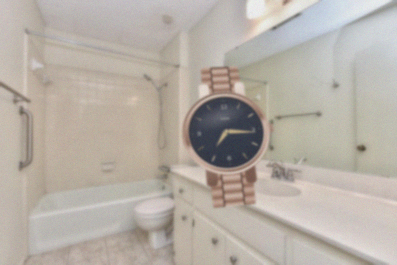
7:16
